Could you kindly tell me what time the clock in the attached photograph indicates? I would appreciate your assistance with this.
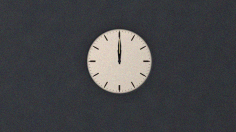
12:00
